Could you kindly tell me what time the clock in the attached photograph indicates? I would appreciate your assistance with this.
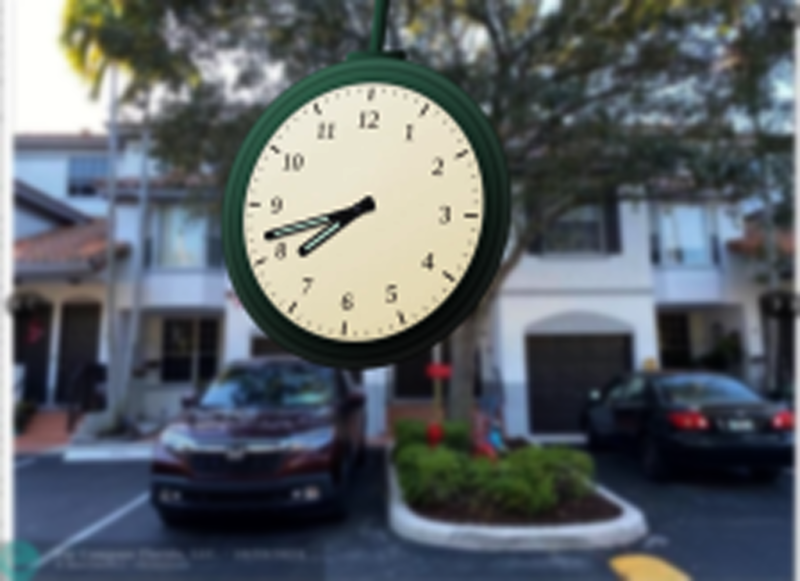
7:42
